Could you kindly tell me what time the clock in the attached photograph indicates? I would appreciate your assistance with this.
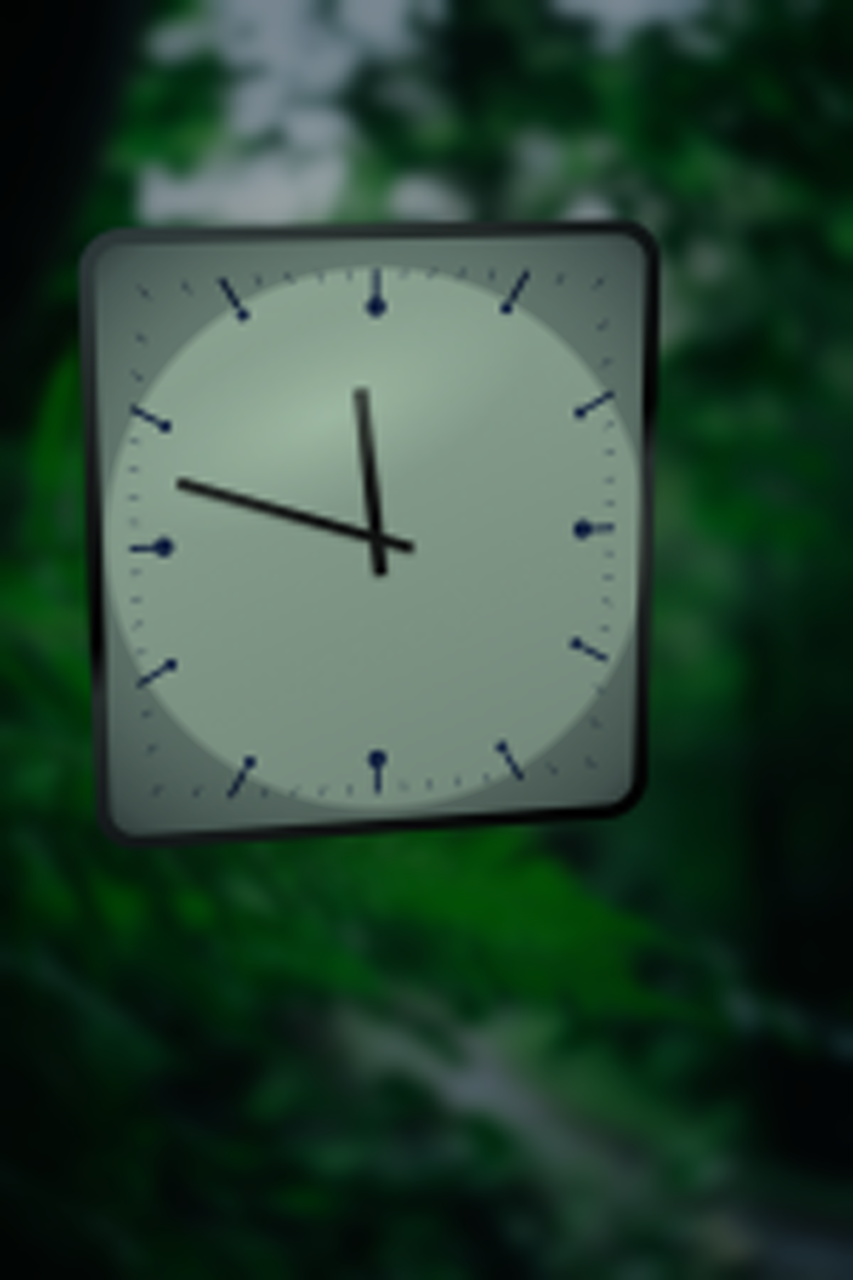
11:48
